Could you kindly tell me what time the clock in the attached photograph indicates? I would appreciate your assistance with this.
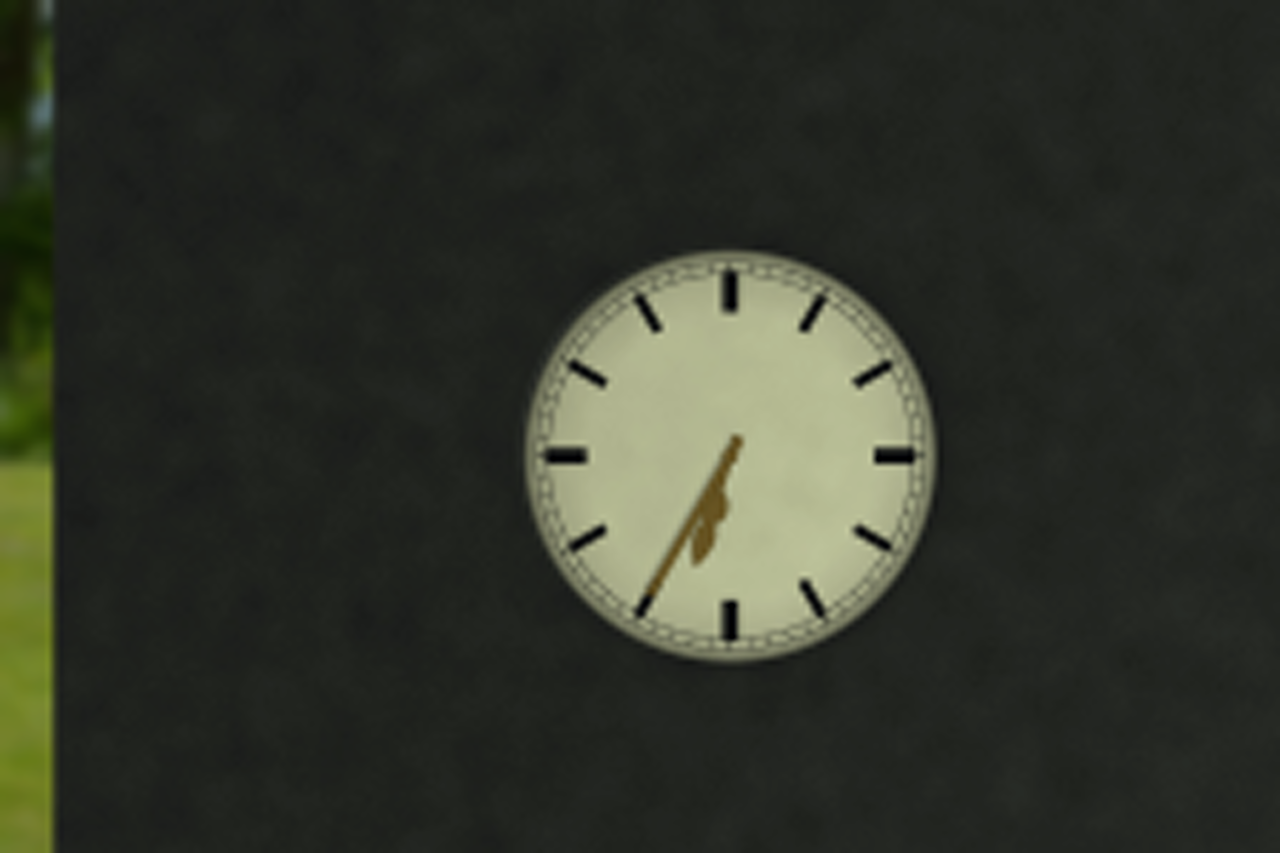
6:35
